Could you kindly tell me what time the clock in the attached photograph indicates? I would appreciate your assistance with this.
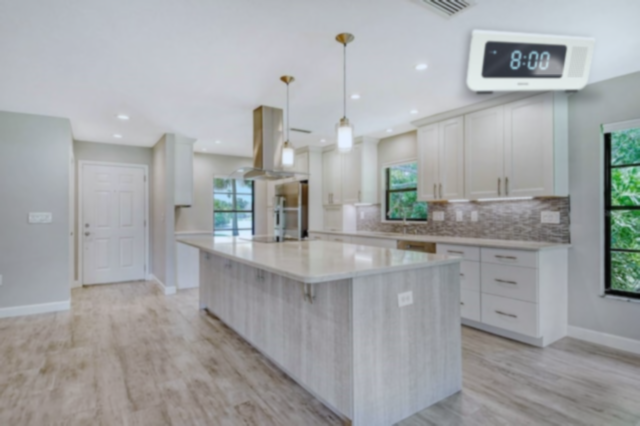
8:00
